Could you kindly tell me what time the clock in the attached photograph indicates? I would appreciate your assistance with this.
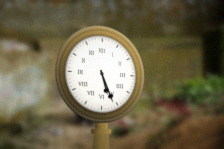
5:26
